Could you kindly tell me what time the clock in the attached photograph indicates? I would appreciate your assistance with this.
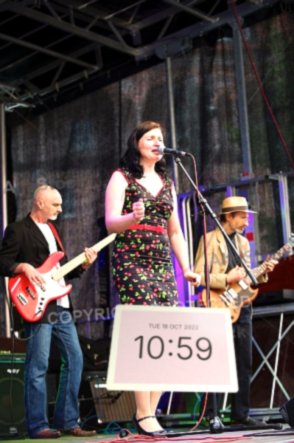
10:59
